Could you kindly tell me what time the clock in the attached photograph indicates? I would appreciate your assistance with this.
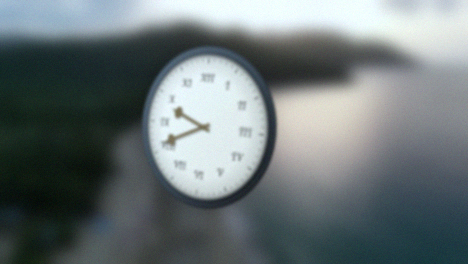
9:41
